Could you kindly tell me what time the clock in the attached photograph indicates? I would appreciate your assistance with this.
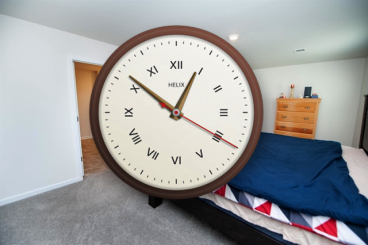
12:51:20
